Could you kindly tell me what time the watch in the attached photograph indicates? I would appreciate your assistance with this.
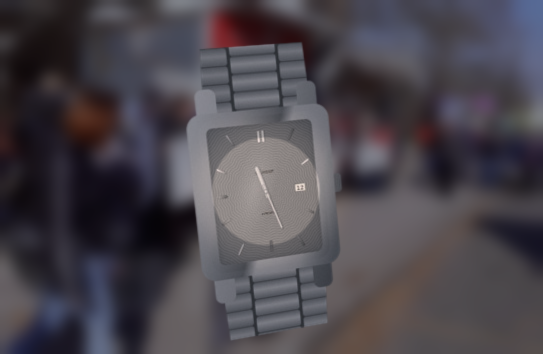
11:27
